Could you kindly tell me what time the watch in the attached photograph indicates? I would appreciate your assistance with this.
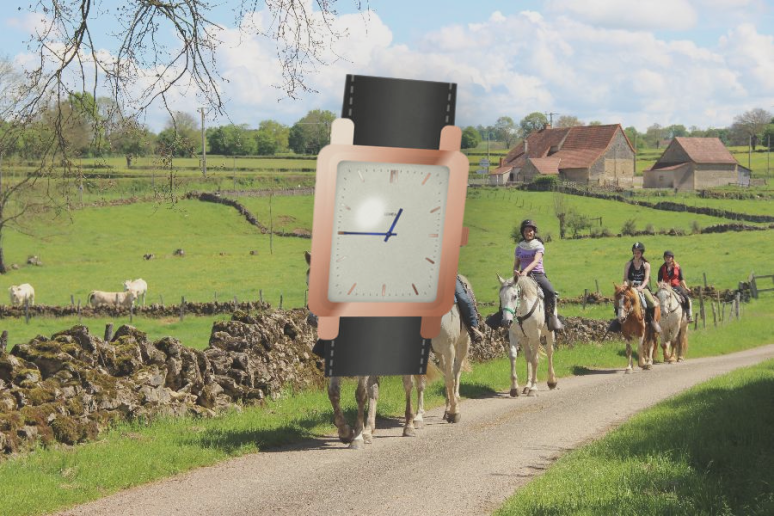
12:45
